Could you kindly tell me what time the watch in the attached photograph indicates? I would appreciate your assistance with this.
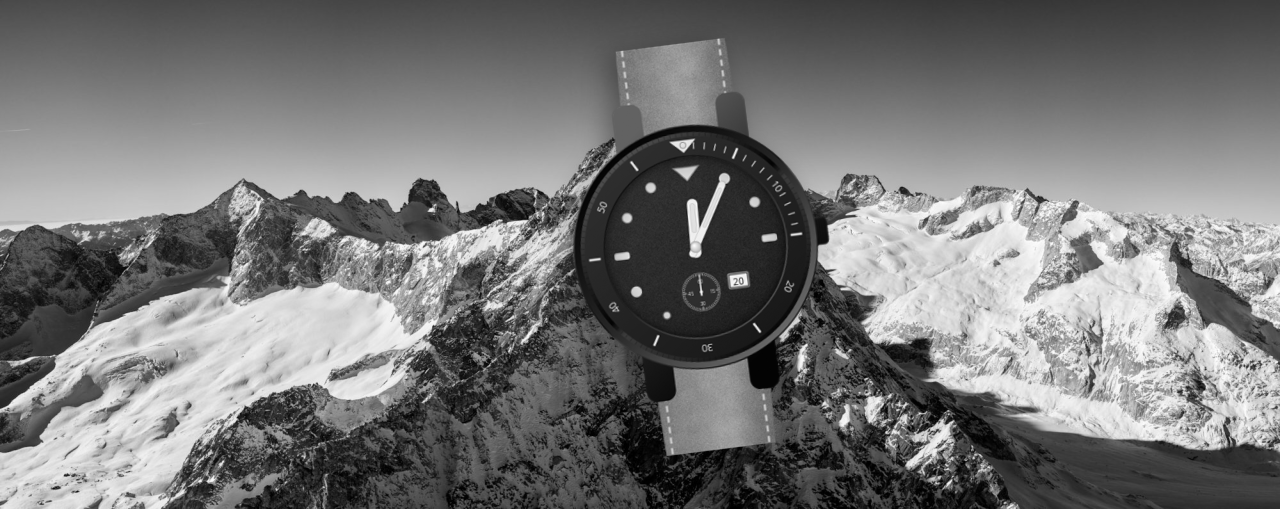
12:05
